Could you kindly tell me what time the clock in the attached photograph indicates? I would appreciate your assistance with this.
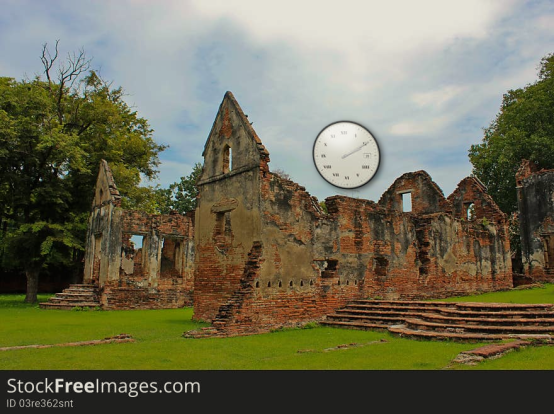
2:10
